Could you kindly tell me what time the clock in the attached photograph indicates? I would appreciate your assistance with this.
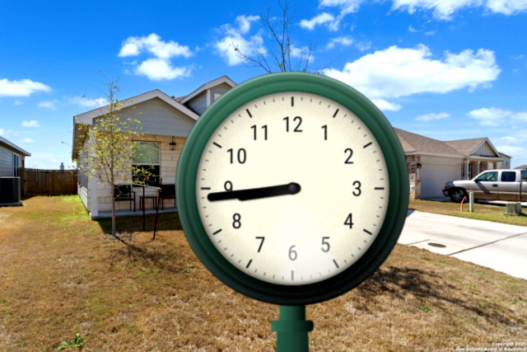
8:44
